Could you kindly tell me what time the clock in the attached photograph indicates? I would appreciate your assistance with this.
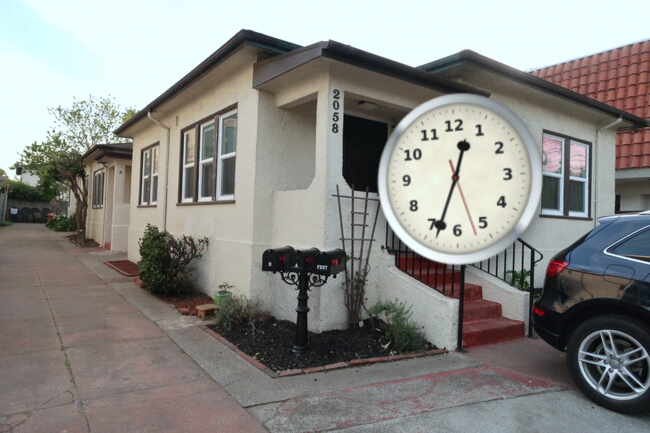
12:33:27
